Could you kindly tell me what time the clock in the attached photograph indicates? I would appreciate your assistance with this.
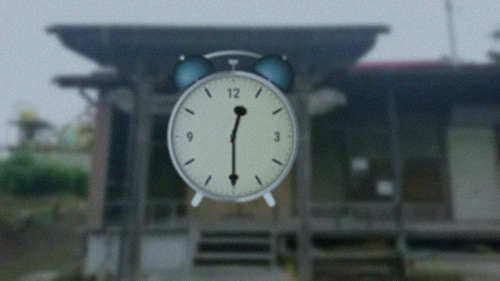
12:30
